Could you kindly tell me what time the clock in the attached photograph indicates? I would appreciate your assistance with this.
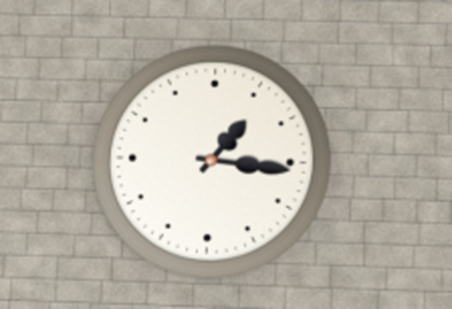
1:16
